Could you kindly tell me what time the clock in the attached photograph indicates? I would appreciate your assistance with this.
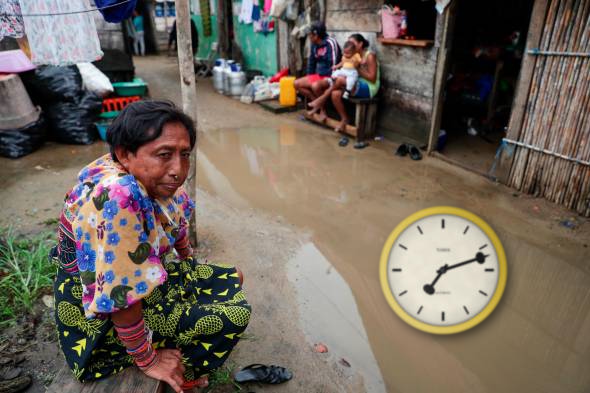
7:12
